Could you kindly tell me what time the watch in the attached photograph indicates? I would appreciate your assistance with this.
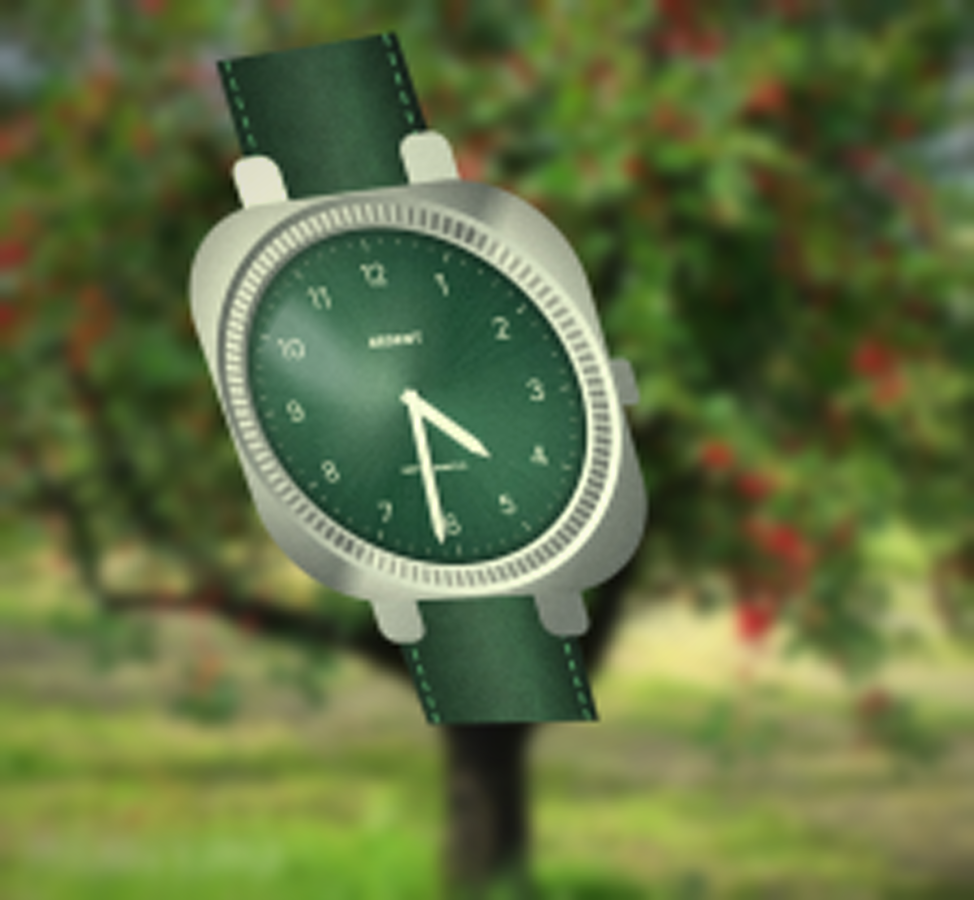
4:31
